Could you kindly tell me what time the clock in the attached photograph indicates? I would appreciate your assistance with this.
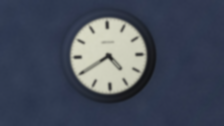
4:40
